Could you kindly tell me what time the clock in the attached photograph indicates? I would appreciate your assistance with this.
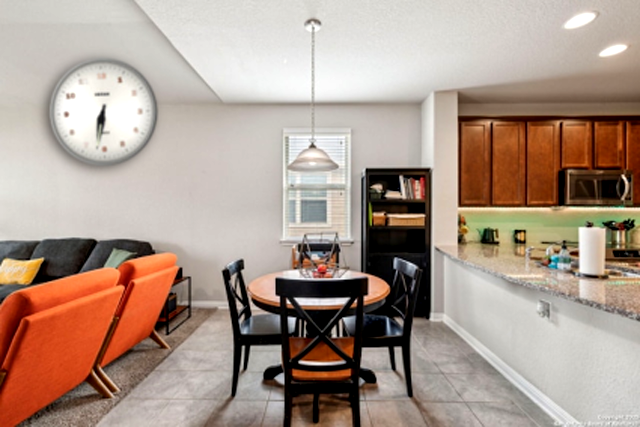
6:32
